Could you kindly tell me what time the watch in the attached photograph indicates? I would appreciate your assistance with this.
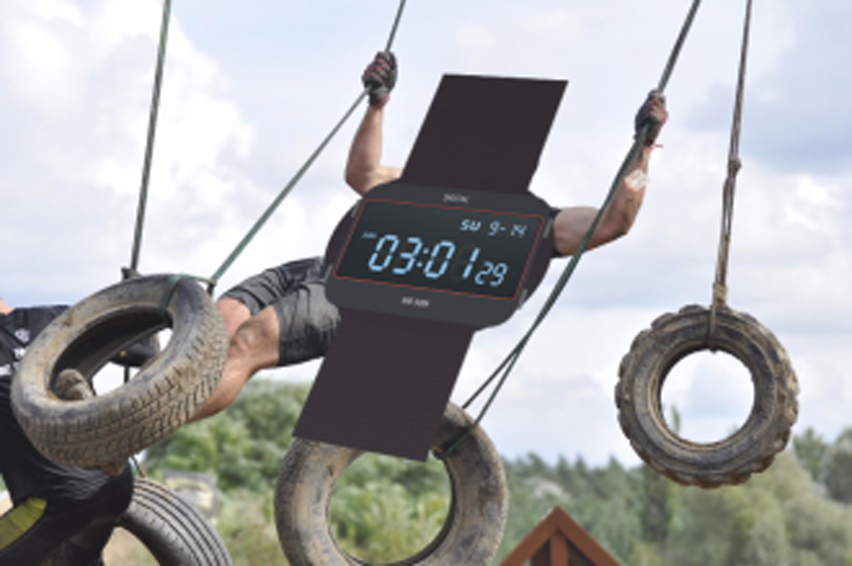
3:01:29
